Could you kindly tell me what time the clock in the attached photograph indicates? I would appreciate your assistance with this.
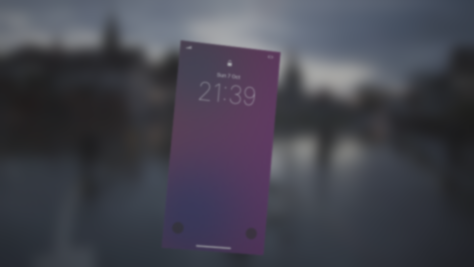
21:39
